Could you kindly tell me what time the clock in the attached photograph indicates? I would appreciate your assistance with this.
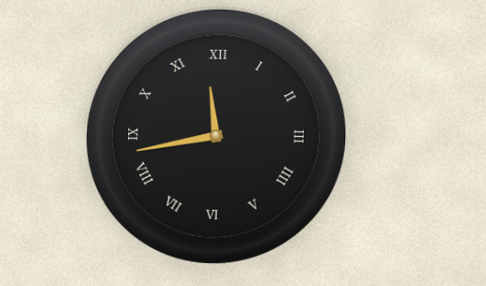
11:43
